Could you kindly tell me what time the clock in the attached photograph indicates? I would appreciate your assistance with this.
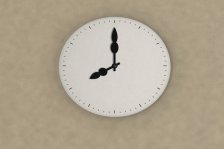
8:00
